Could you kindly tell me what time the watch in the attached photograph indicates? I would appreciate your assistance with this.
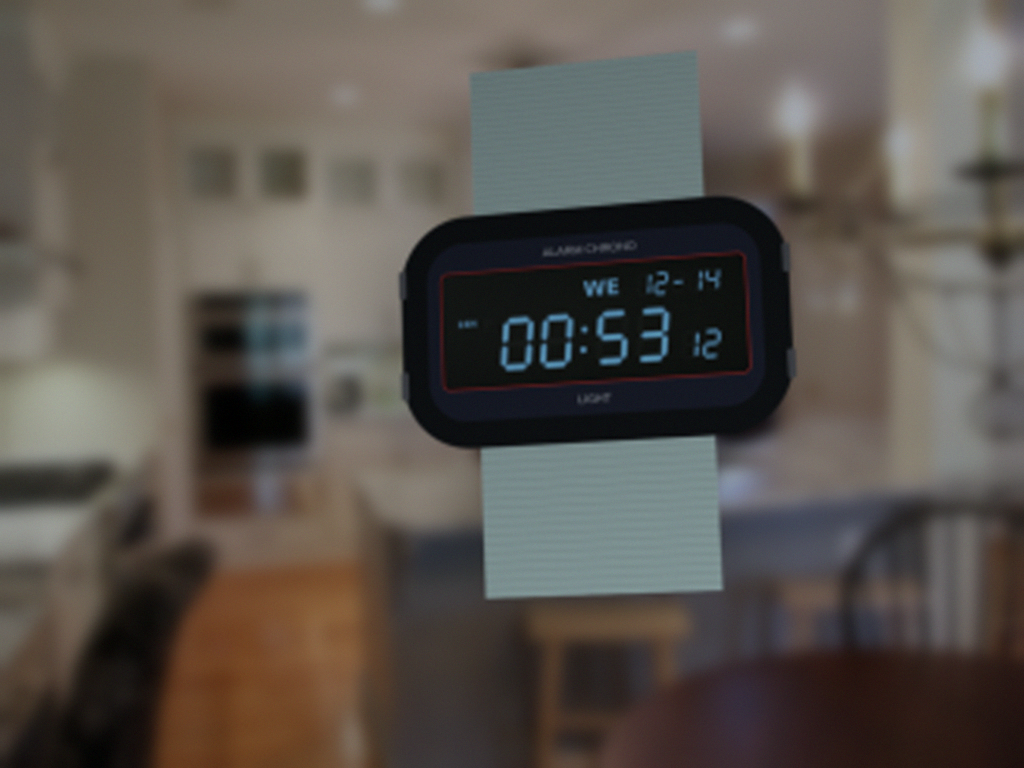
0:53:12
